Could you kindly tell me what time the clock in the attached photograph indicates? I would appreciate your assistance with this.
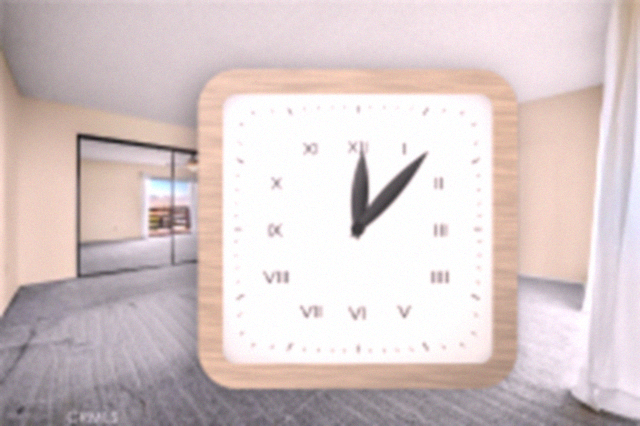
12:07
